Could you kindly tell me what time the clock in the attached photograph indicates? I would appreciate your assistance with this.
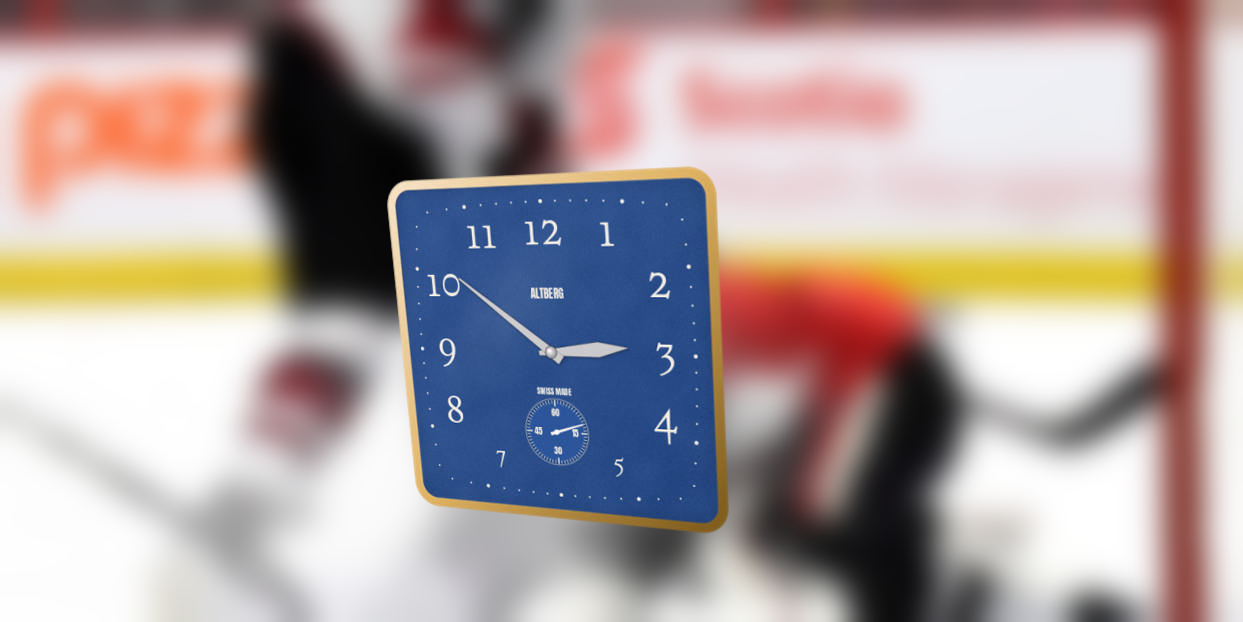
2:51:12
